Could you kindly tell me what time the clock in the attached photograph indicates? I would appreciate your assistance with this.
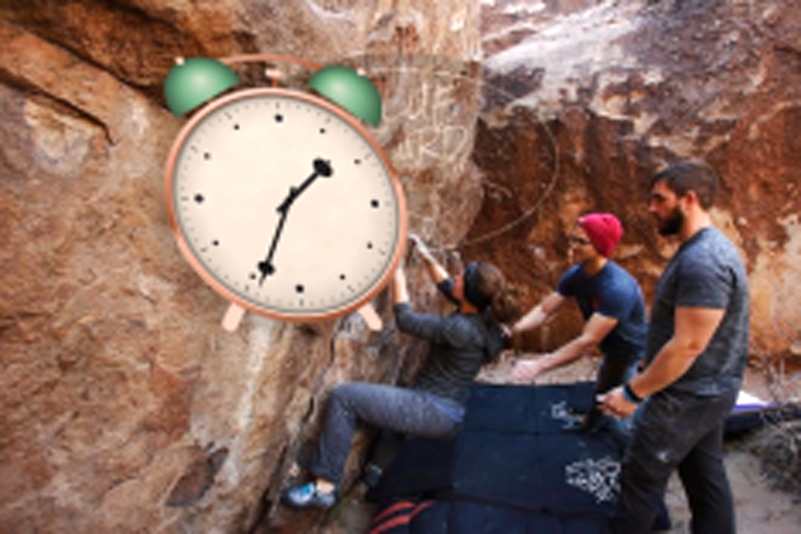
1:34
